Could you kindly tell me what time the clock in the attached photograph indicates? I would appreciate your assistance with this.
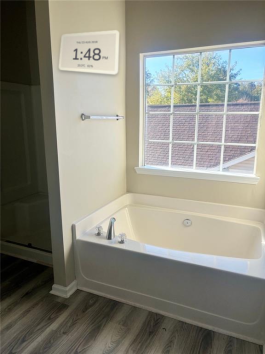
1:48
